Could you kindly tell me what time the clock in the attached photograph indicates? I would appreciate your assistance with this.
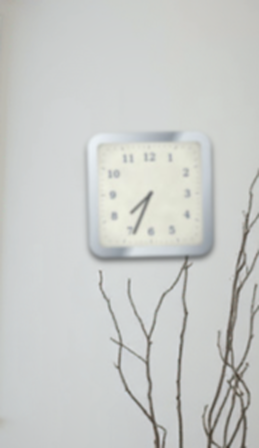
7:34
